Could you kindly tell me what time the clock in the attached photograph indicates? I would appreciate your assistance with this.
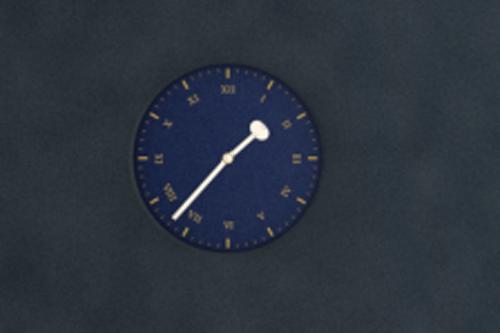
1:37
